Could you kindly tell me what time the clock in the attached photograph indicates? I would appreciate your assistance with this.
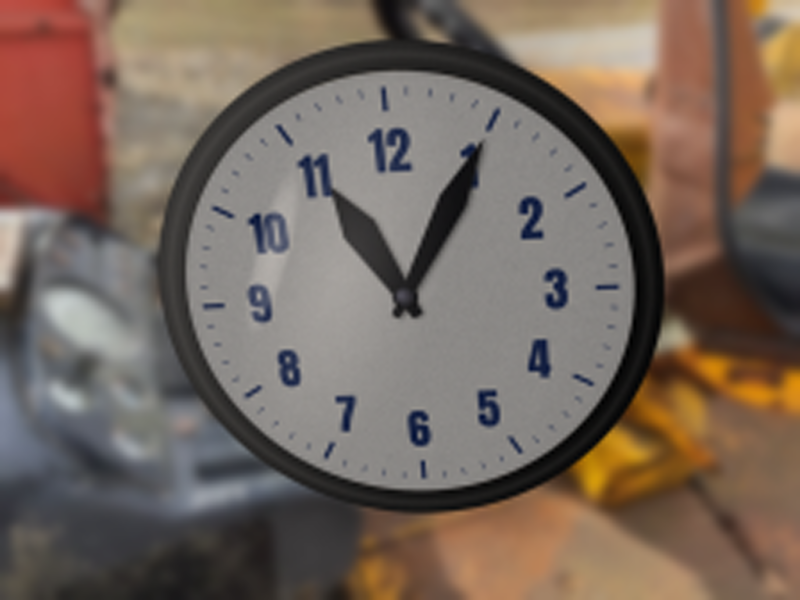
11:05
